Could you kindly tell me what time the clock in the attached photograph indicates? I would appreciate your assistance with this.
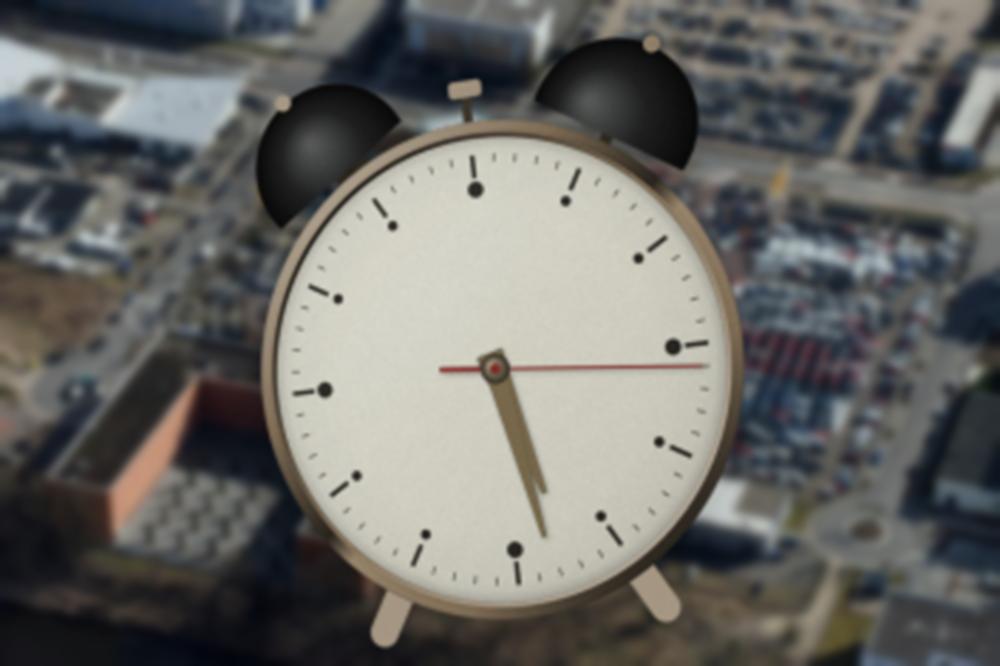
5:28:16
